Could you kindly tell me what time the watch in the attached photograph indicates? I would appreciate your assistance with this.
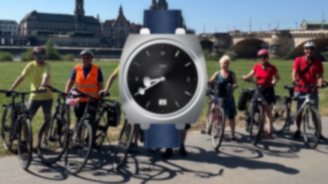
8:40
